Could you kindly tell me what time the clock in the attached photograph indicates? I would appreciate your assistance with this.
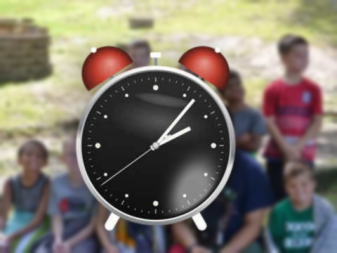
2:06:39
